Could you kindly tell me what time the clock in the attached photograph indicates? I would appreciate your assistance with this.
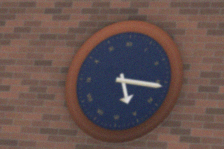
5:16
